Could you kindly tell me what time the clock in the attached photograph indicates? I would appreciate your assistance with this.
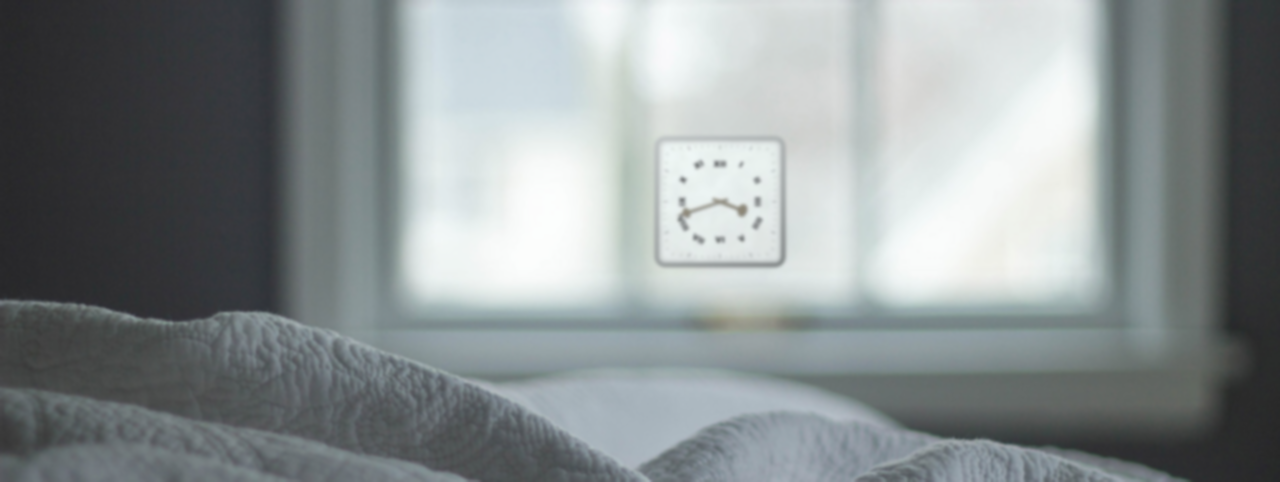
3:42
